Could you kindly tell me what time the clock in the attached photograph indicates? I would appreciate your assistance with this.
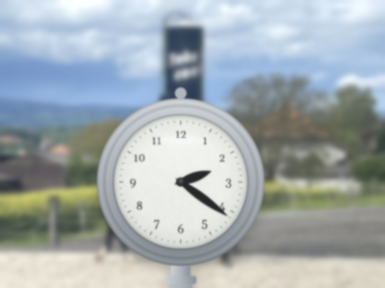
2:21
